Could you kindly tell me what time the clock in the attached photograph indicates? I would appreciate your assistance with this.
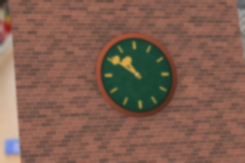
10:51
